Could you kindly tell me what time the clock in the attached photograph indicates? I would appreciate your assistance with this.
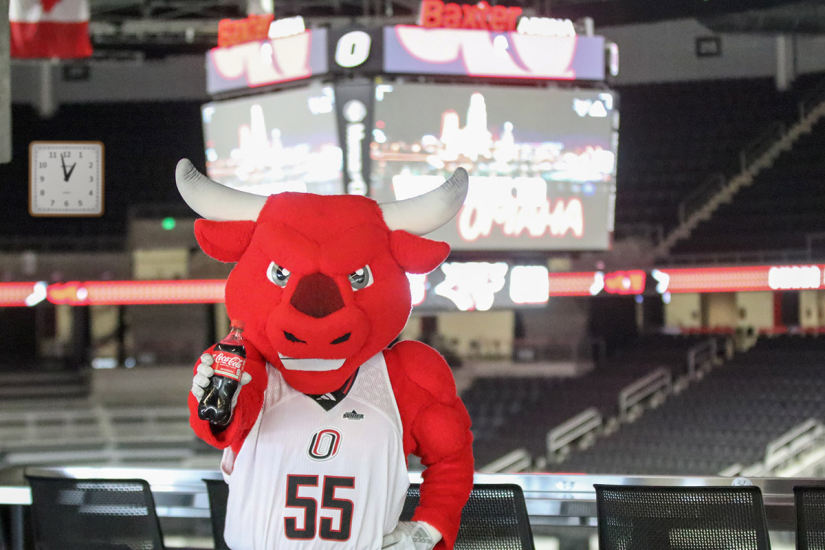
12:58
